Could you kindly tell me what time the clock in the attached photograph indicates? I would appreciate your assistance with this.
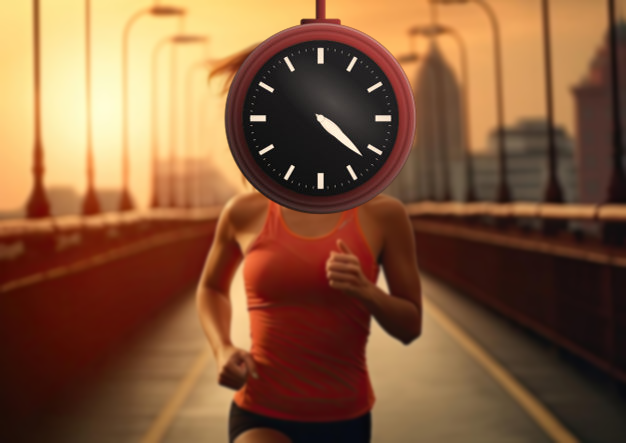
4:22
